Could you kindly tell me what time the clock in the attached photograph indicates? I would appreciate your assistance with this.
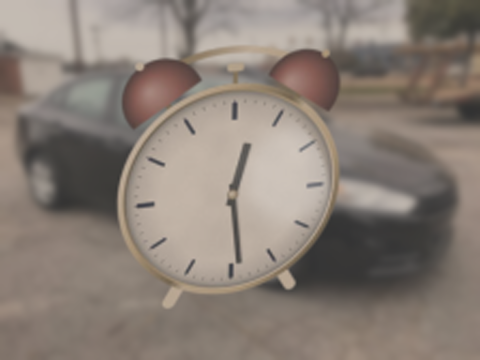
12:29
